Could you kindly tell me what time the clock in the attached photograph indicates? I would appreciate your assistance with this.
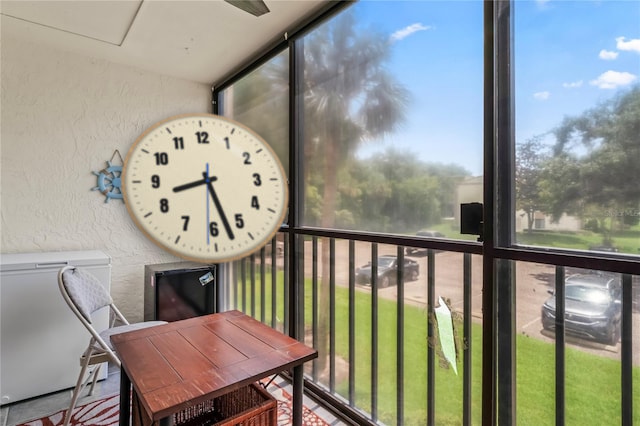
8:27:31
